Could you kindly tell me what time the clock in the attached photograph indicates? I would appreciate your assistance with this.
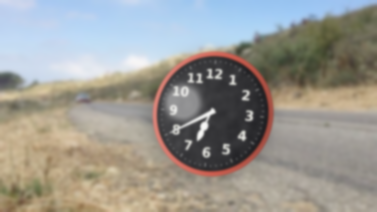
6:40
